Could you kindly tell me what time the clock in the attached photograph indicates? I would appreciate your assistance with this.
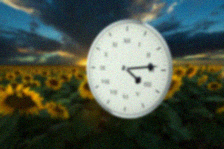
4:14
